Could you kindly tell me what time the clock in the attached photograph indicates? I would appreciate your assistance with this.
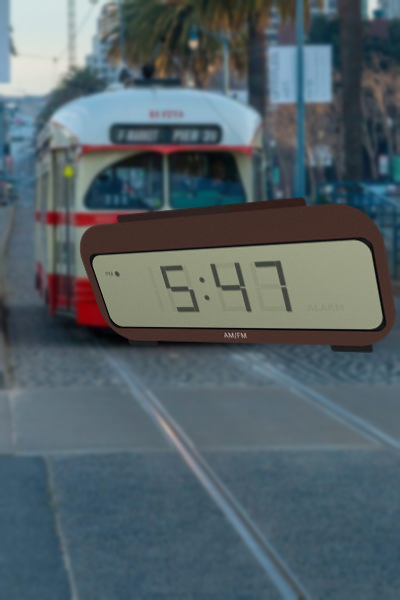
5:47
